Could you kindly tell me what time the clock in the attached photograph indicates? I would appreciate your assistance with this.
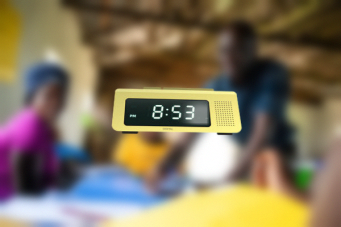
8:53
